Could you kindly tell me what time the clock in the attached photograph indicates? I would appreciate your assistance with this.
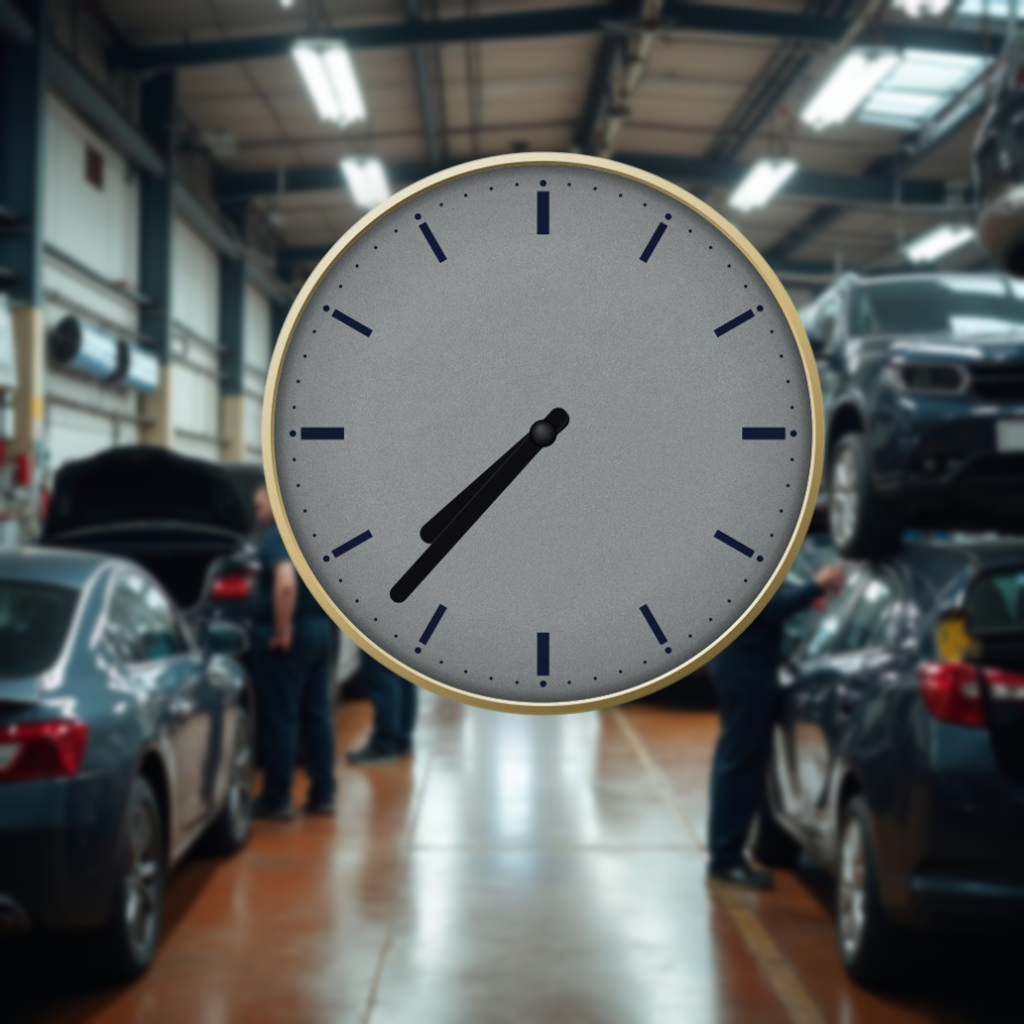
7:37
